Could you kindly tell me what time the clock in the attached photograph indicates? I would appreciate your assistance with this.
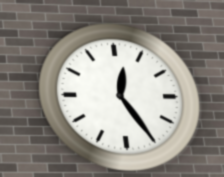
12:25
